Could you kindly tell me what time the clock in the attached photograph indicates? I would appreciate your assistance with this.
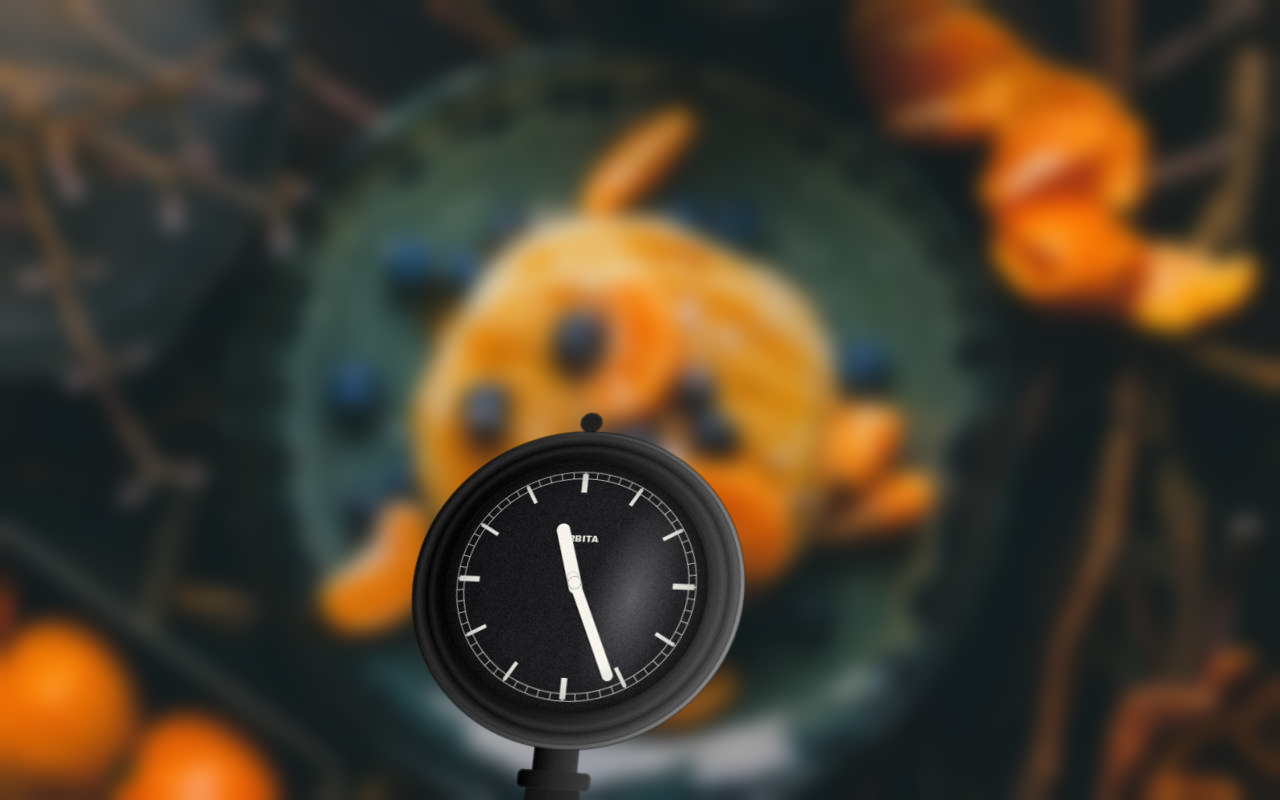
11:26
